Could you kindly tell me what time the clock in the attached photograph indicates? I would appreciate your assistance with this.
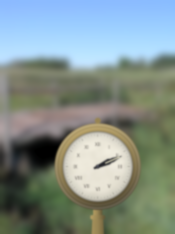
2:11
